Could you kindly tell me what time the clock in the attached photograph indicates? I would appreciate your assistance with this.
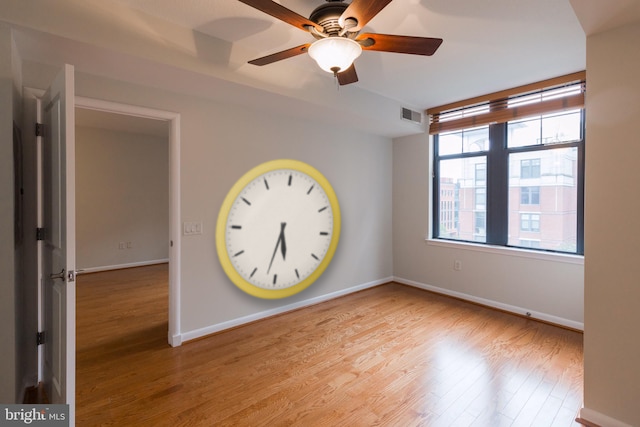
5:32
